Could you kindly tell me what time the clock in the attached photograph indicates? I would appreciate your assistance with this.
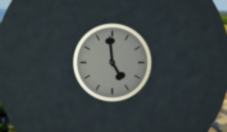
4:59
